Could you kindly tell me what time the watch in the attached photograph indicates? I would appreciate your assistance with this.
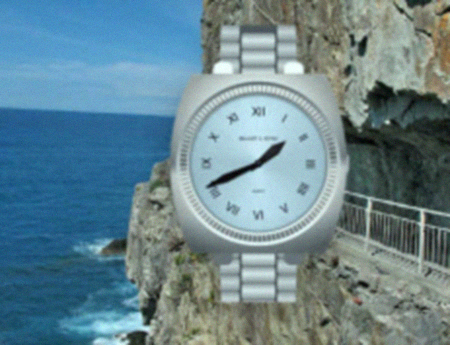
1:41
